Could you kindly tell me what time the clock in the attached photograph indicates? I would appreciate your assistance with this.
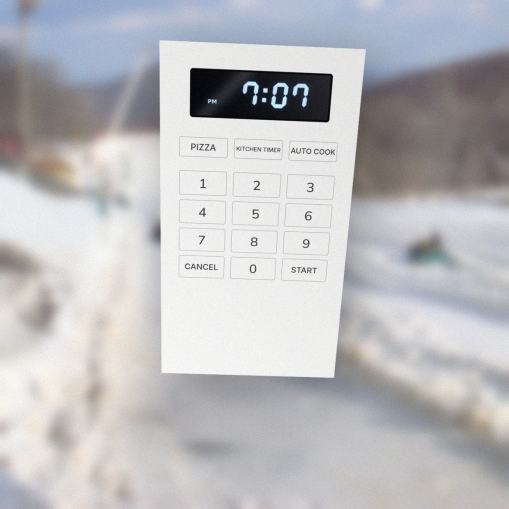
7:07
